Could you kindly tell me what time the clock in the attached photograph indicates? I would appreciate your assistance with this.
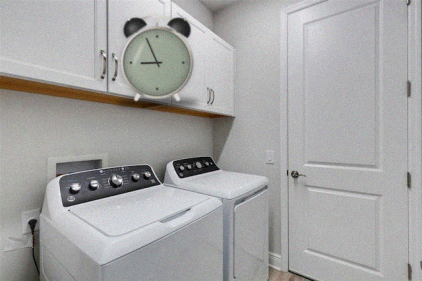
8:56
